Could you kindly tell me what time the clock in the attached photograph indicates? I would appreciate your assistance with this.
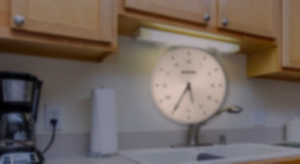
5:35
